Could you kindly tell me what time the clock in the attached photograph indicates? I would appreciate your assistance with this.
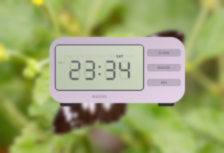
23:34
